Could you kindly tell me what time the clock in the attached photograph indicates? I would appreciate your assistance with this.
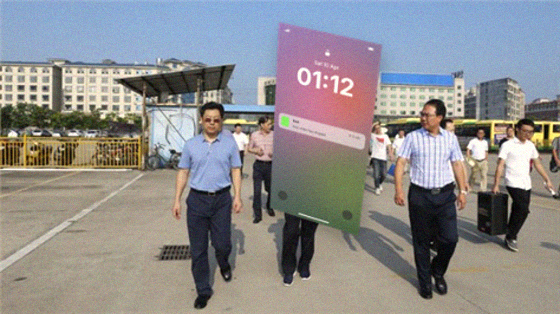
1:12
